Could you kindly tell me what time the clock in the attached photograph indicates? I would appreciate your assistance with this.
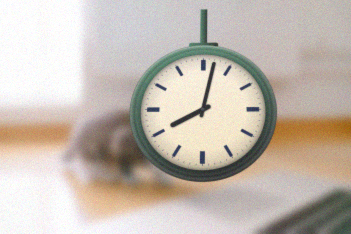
8:02
